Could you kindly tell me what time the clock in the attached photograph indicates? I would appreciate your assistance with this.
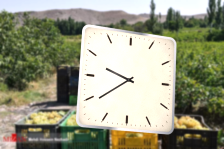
9:39
